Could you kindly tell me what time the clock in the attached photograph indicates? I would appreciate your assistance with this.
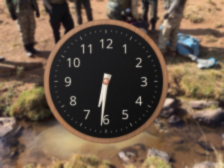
6:31
